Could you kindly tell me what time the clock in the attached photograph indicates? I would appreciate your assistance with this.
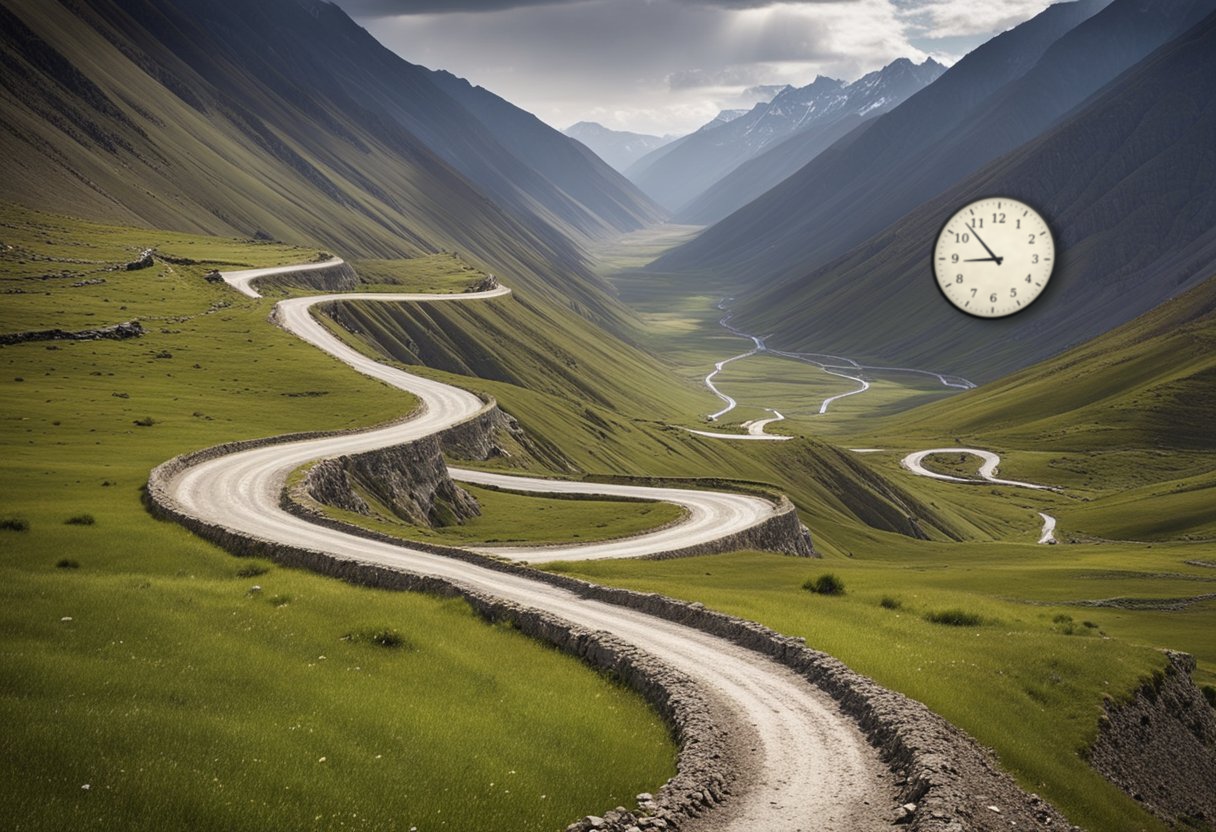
8:53
